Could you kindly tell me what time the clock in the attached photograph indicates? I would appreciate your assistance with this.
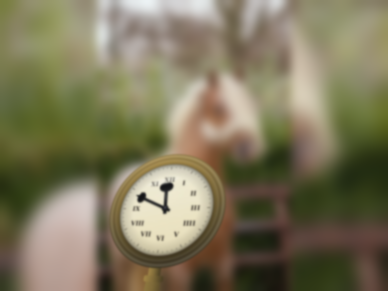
11:49
